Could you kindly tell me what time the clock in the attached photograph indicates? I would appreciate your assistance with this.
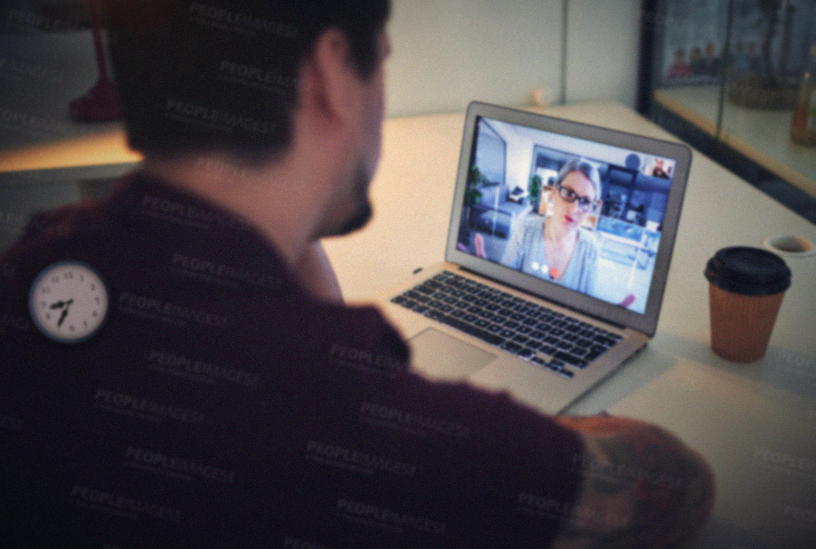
8:35
